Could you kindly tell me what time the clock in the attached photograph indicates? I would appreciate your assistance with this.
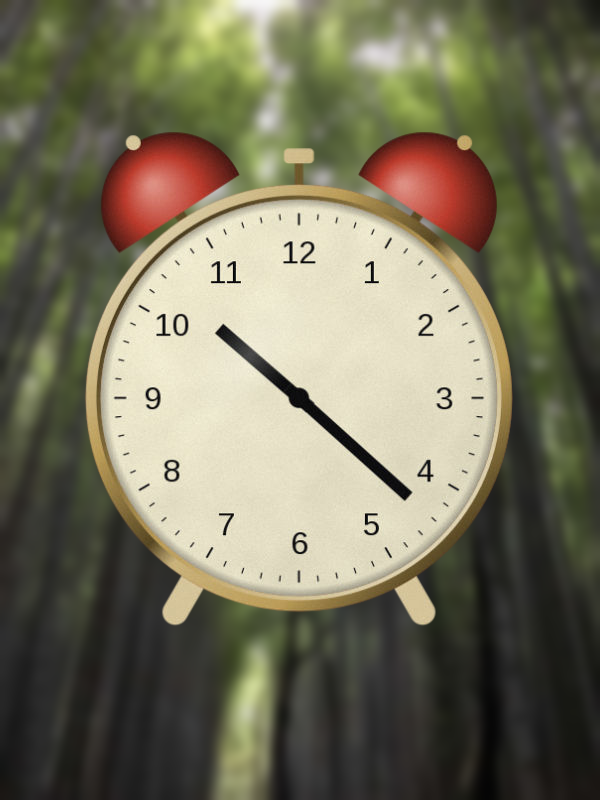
10:22
